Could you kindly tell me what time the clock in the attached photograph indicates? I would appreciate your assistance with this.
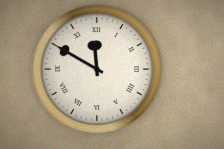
11:50
